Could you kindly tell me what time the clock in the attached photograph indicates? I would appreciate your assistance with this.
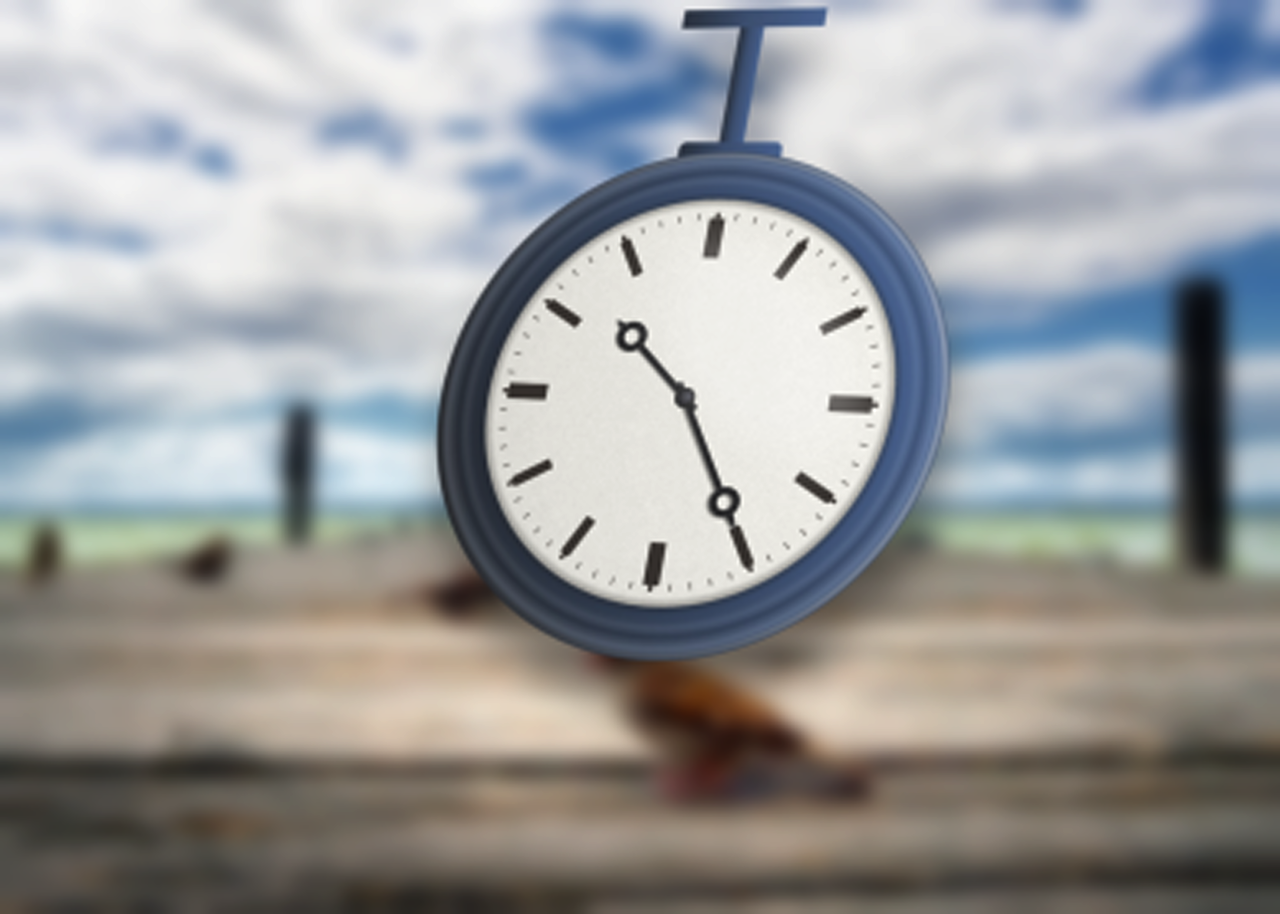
10:25
